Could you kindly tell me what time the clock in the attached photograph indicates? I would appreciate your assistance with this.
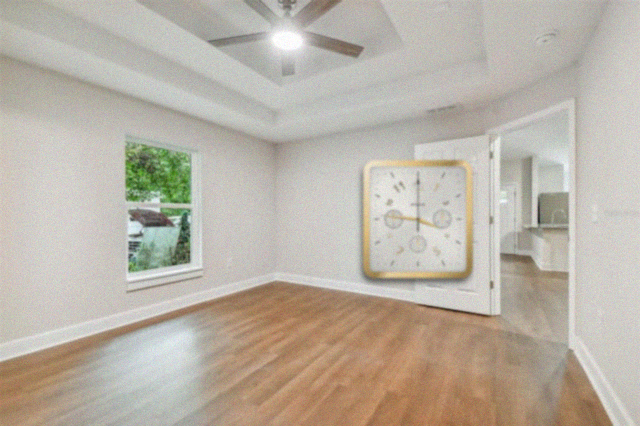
3:46
